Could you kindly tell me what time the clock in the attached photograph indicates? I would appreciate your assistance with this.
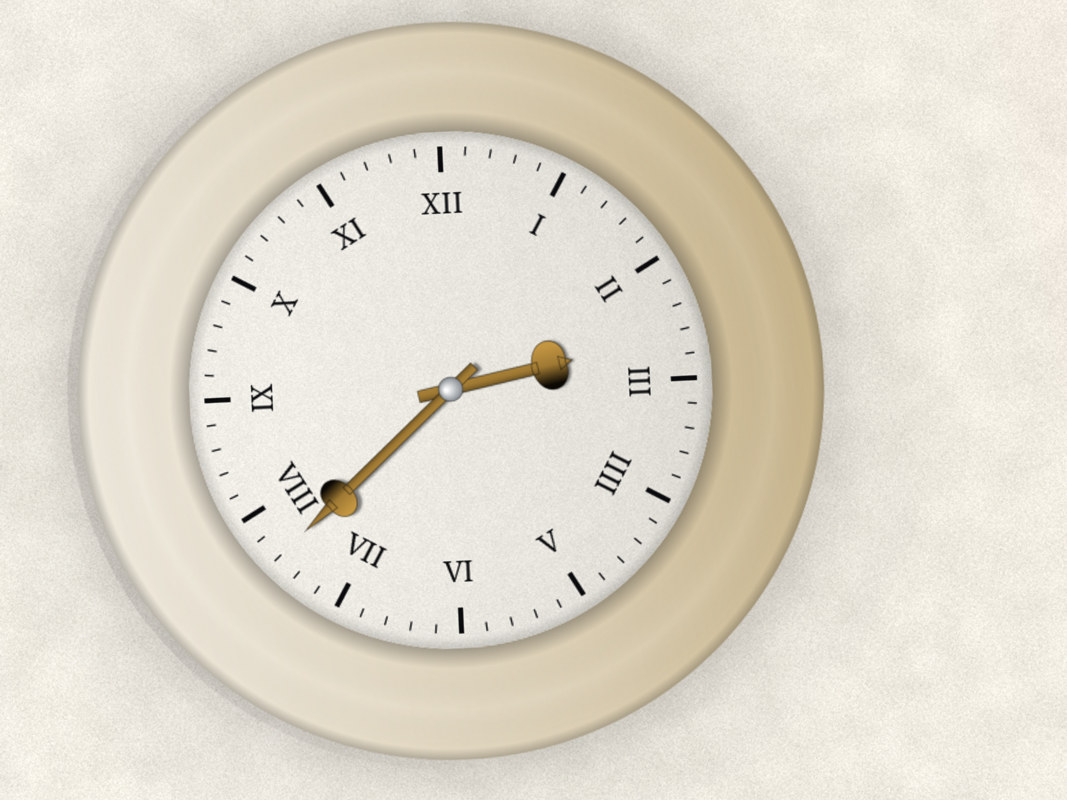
2:38
